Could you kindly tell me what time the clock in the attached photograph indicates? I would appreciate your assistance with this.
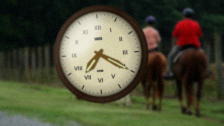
7:20
